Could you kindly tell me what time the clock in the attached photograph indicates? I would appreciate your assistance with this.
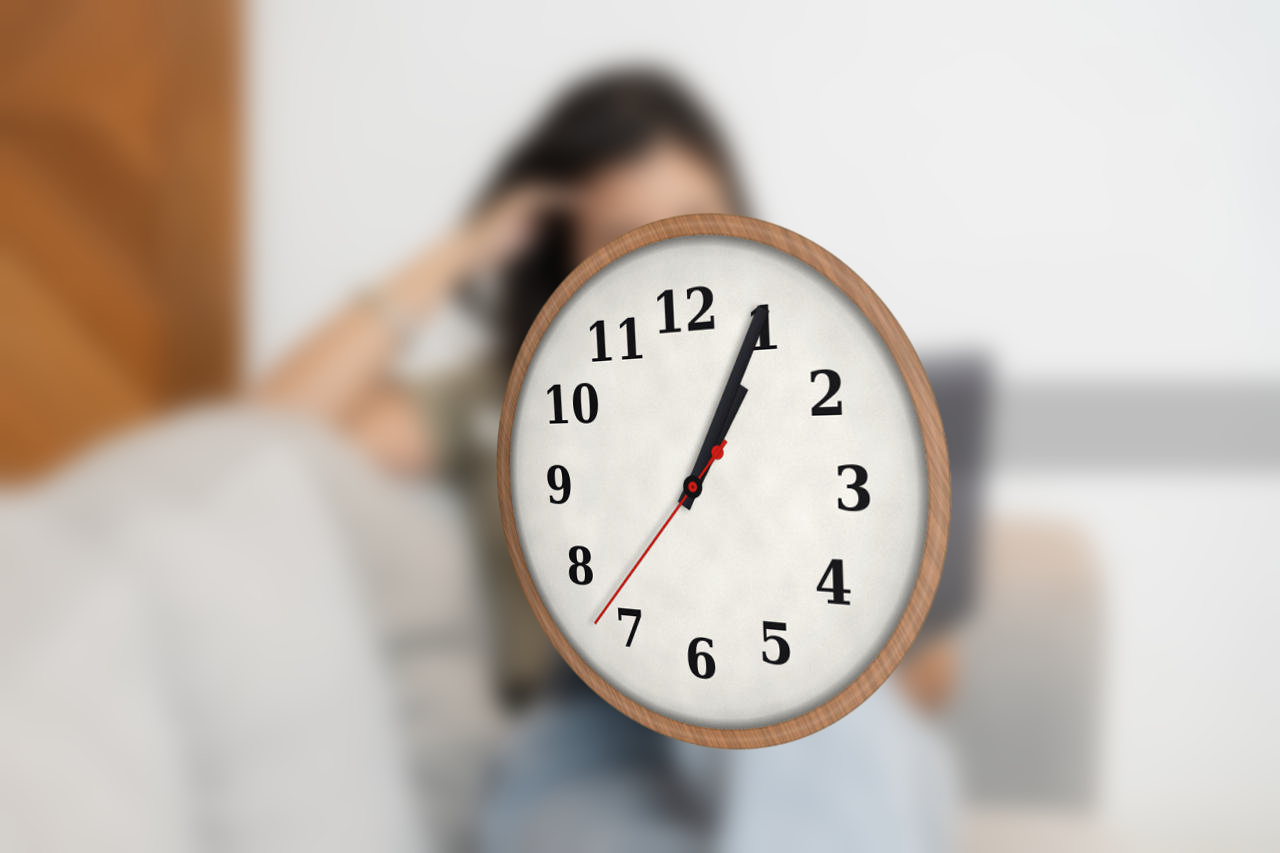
1:04:37
